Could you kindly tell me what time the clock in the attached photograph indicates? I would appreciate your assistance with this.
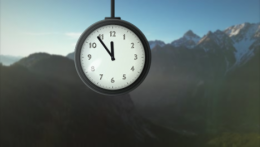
11:54
